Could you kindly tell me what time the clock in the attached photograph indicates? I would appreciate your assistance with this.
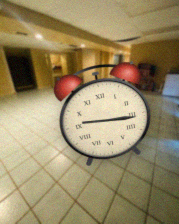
9:16
